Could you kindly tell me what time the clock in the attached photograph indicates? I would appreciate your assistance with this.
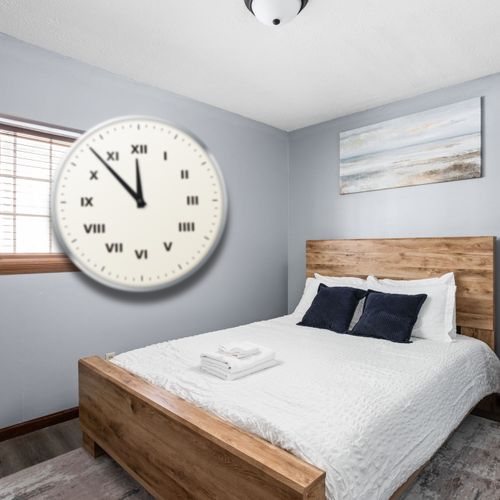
11:53
